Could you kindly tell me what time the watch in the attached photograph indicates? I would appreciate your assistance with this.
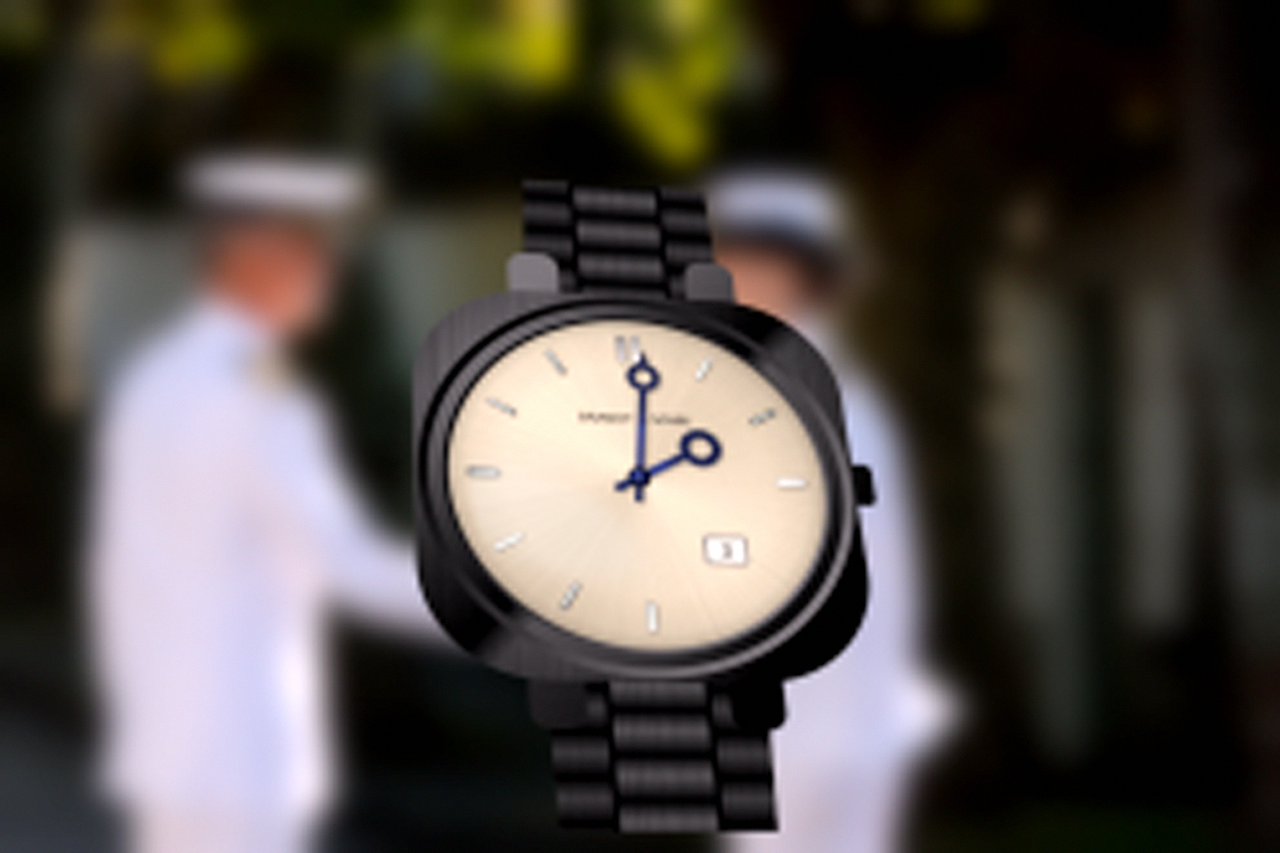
2:01
